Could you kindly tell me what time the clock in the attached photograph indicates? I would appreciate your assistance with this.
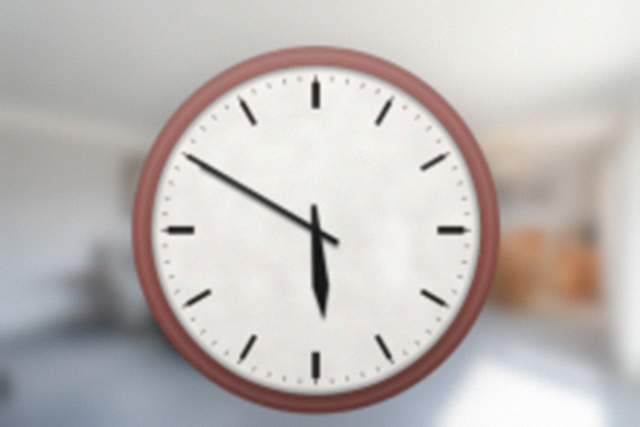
5:50
